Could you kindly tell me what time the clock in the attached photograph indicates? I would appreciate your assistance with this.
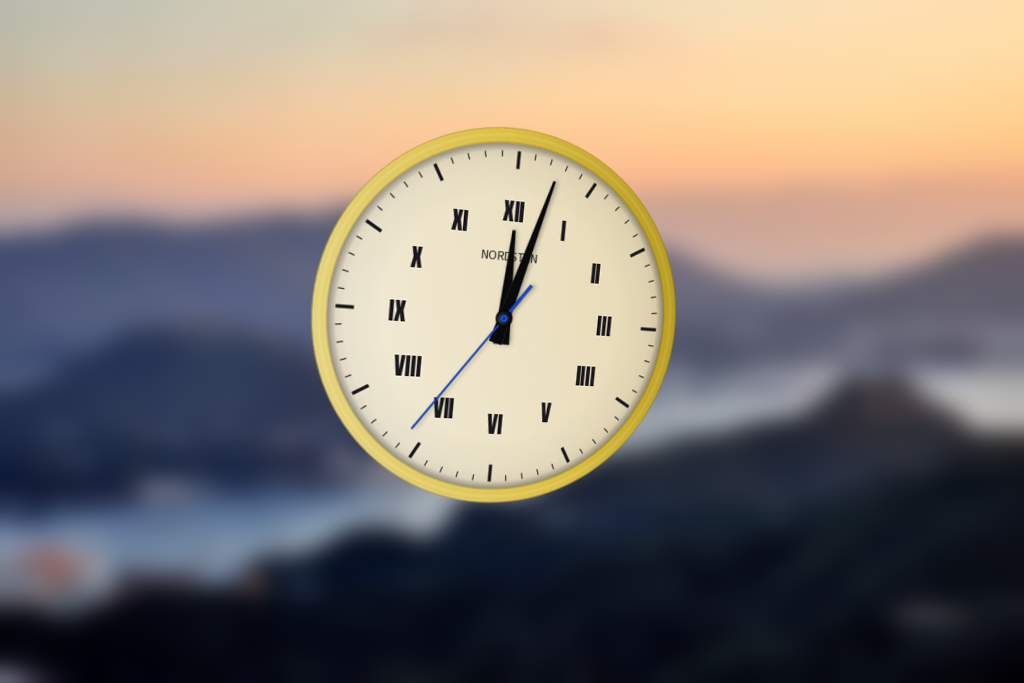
12:02:36
